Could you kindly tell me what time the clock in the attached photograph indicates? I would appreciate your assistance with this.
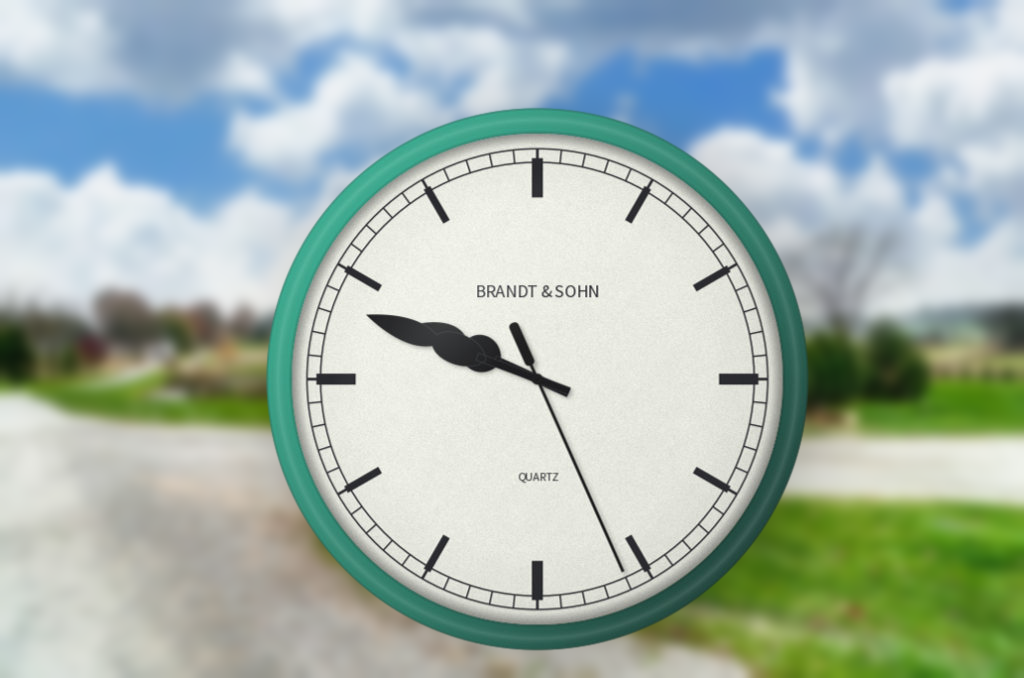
9:48:26
